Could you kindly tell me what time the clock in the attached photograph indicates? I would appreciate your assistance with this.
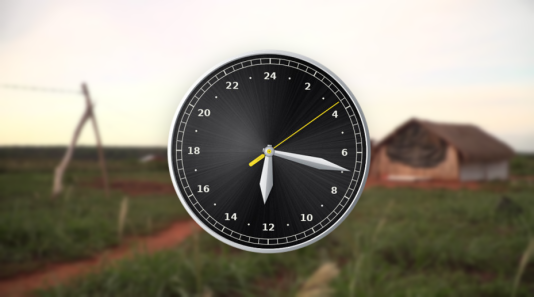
12:17:09
